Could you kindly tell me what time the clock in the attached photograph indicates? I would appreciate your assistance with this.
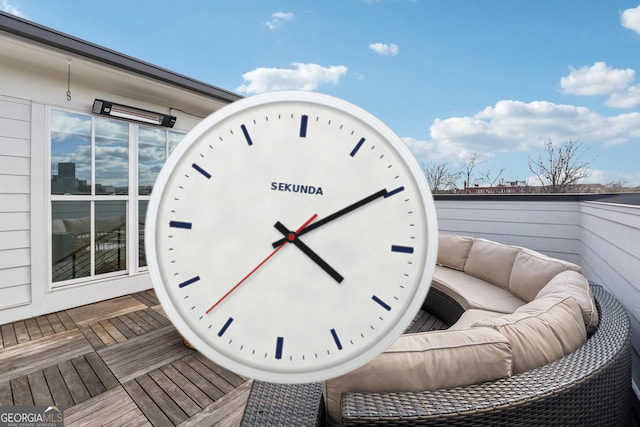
4:09:37
